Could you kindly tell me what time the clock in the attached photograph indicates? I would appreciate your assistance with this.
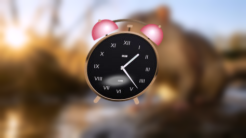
1:23
